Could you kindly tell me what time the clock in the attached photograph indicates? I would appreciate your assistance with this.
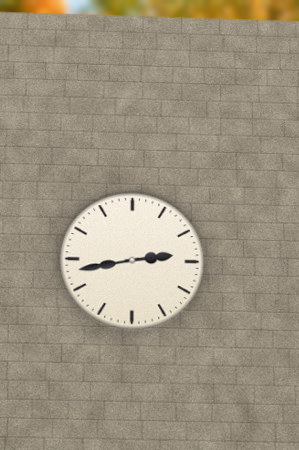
2:43
